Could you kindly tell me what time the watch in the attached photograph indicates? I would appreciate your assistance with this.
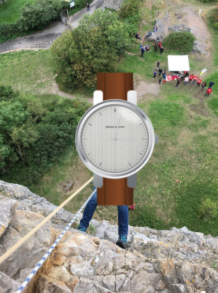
3:02
